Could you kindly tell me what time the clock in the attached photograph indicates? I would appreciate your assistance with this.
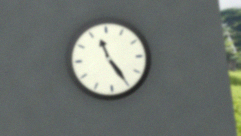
11:25
